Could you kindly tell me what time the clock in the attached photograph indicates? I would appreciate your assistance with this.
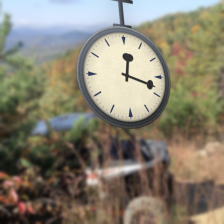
12:18
